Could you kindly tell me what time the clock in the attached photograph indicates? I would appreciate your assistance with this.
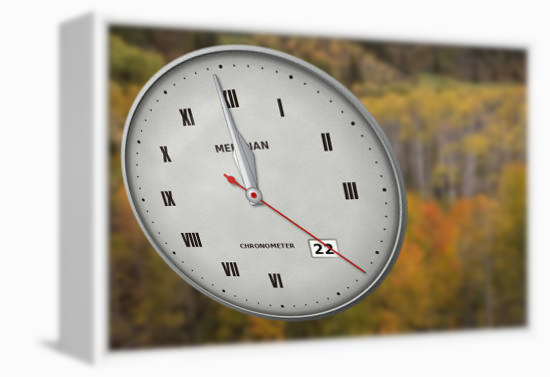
11:59:22
